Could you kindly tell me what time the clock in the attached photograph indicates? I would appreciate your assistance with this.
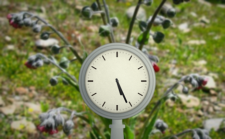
5:26
